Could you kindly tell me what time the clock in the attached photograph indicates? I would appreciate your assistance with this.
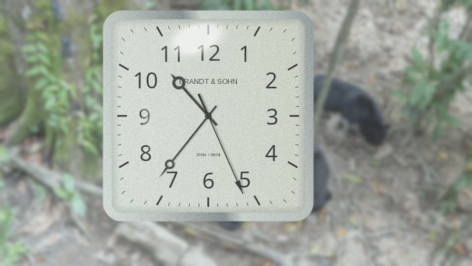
10:36:26
